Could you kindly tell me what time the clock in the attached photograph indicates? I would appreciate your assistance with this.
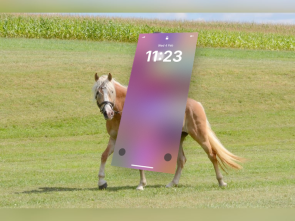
11:23
